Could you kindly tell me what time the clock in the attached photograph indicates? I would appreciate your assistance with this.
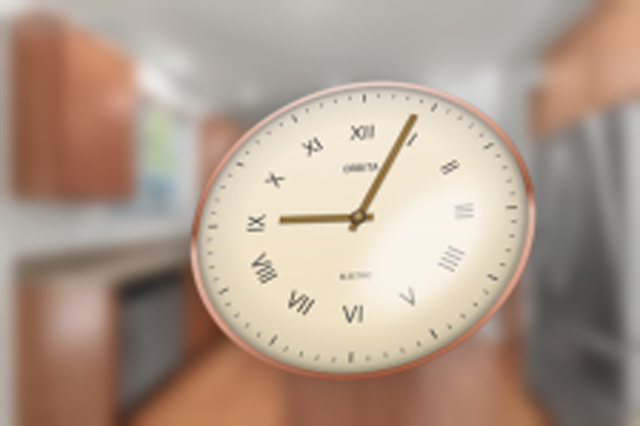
9:04
